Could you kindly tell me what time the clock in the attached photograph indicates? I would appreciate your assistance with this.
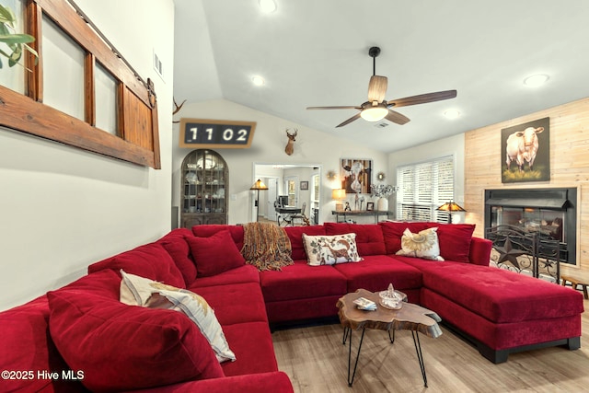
11:02
